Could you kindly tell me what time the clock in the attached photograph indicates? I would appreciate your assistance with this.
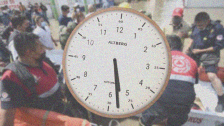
5:28
